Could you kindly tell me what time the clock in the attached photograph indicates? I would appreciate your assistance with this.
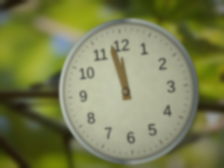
11:58
